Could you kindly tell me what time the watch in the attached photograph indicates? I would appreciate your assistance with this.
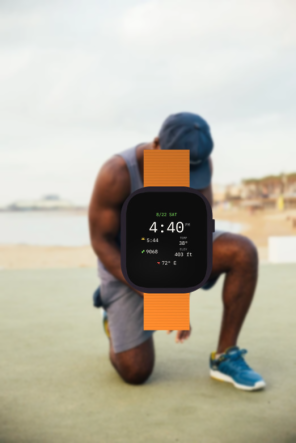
4:40
